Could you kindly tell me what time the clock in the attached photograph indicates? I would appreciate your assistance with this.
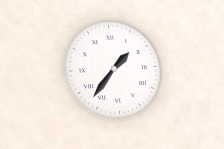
1:37
